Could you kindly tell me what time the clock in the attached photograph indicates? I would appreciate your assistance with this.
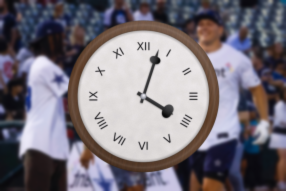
4:03
